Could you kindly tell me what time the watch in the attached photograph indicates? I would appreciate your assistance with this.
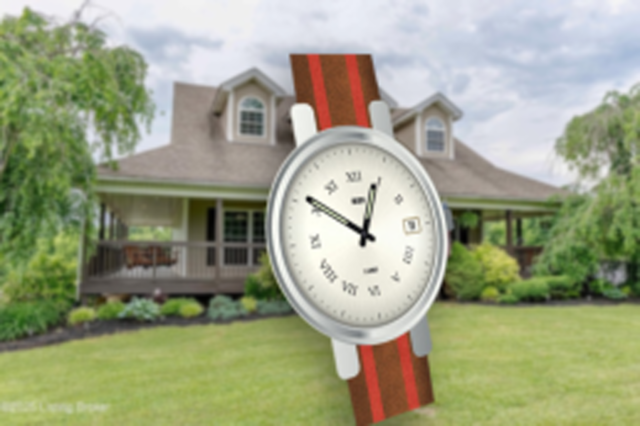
12:51
